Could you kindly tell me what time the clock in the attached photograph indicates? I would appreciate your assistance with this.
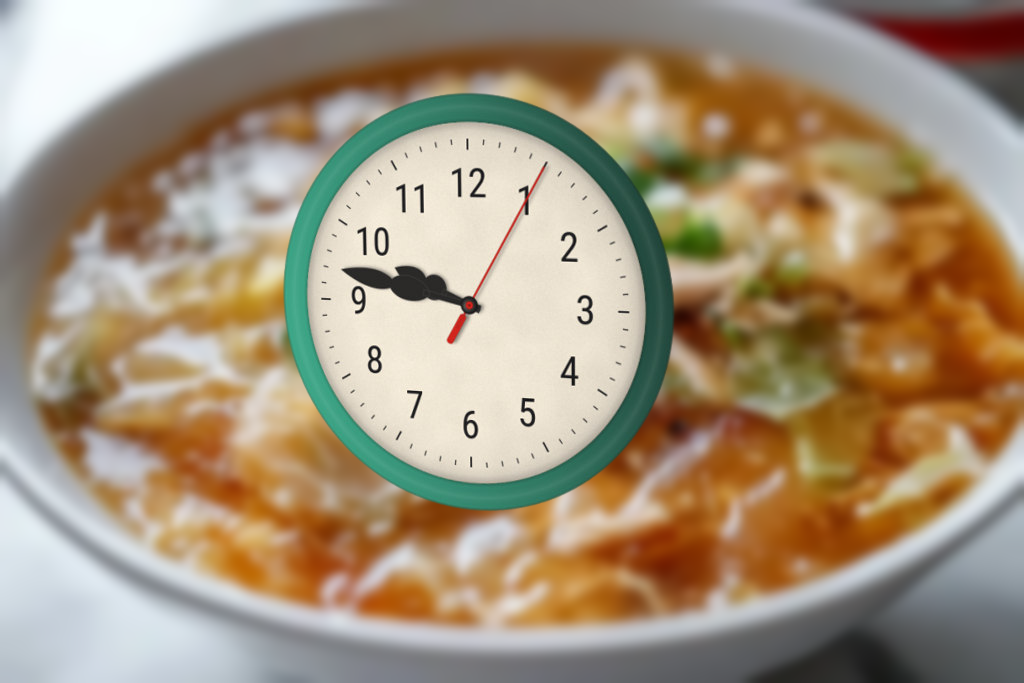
9:47:05
